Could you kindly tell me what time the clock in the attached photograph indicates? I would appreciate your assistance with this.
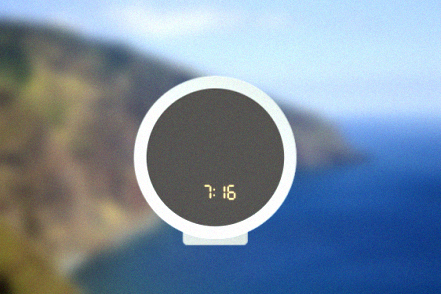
7:16
